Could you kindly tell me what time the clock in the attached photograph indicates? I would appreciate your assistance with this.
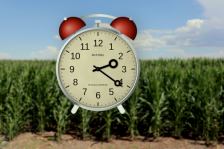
2:21
